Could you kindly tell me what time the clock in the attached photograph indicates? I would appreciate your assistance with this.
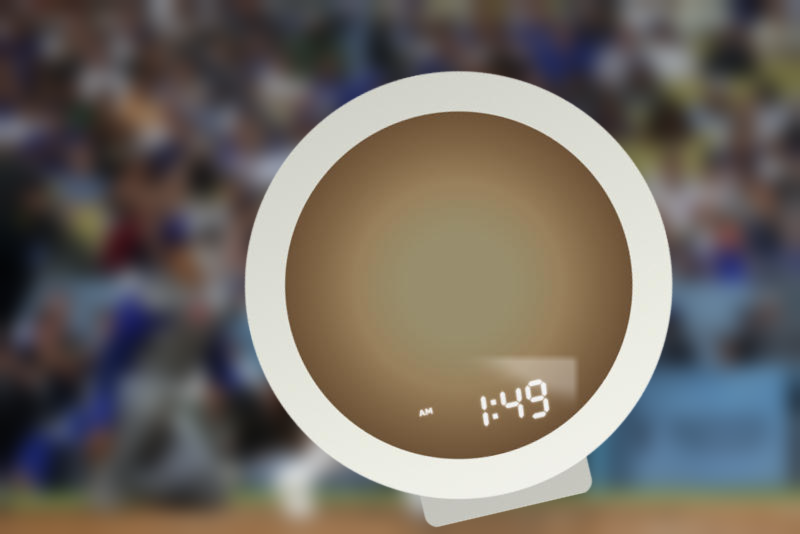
1:49
